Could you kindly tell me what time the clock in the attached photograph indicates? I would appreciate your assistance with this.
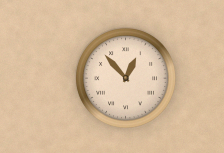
12:53
